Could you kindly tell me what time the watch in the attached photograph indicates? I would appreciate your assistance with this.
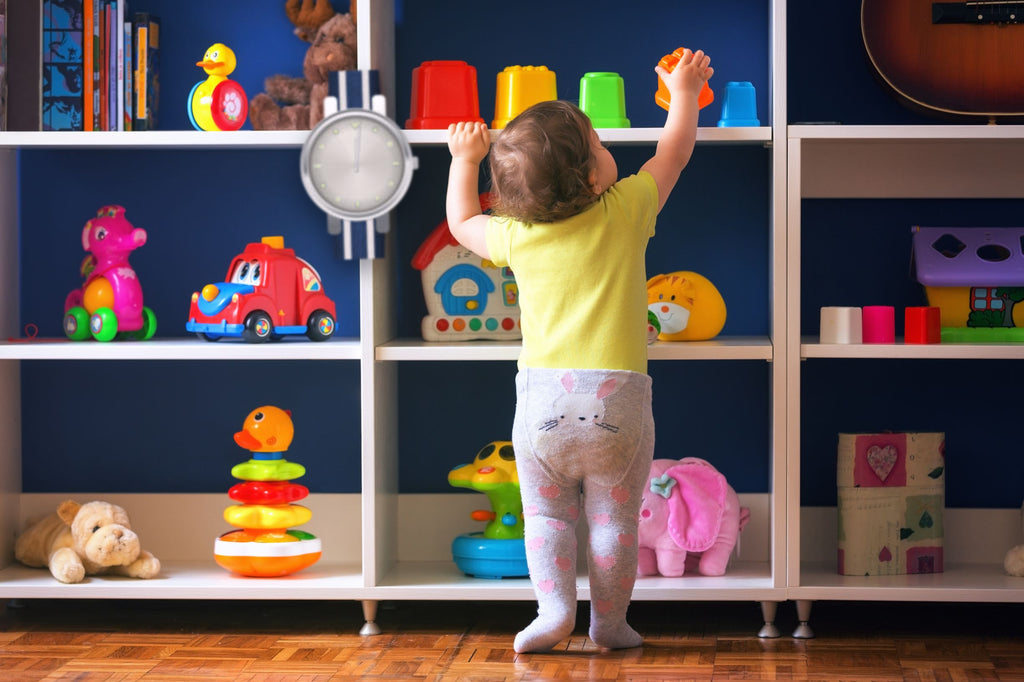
12:01
